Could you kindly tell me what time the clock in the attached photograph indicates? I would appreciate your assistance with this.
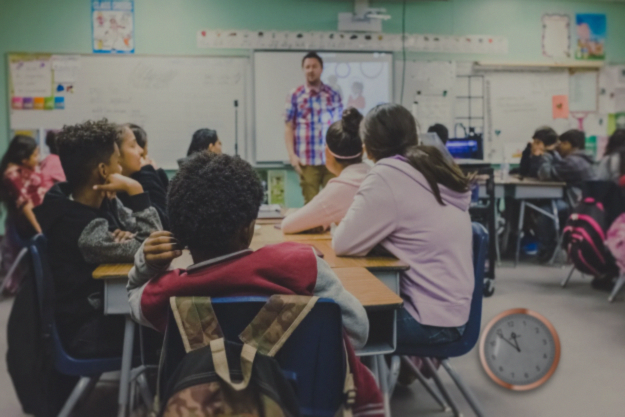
11:54
